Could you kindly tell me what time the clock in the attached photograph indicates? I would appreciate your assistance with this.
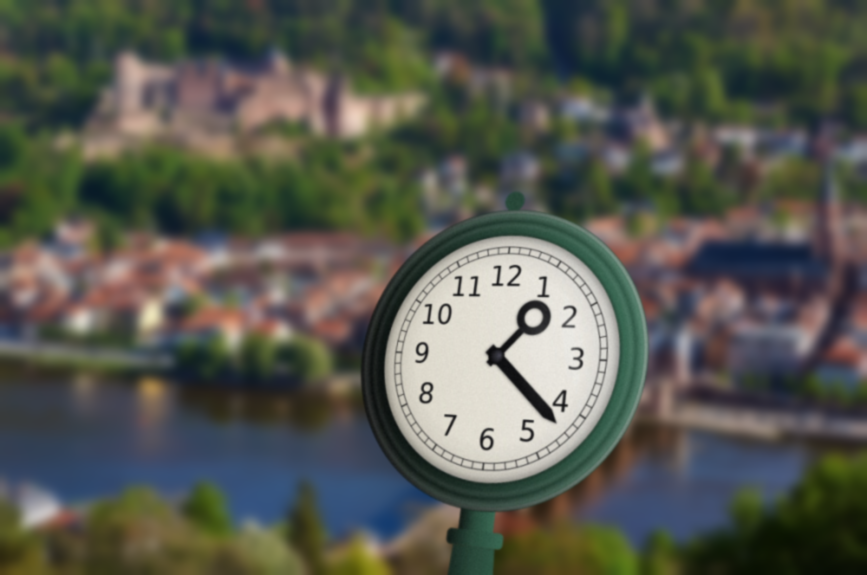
1:22
